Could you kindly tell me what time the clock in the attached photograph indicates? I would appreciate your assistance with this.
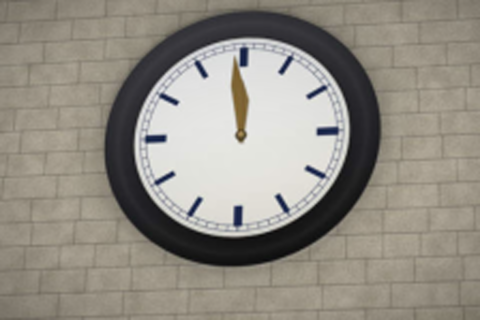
11:59
